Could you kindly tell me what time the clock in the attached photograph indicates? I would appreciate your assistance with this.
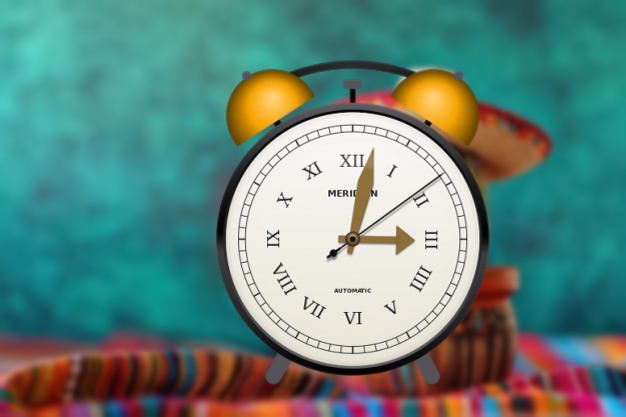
3:02:09
